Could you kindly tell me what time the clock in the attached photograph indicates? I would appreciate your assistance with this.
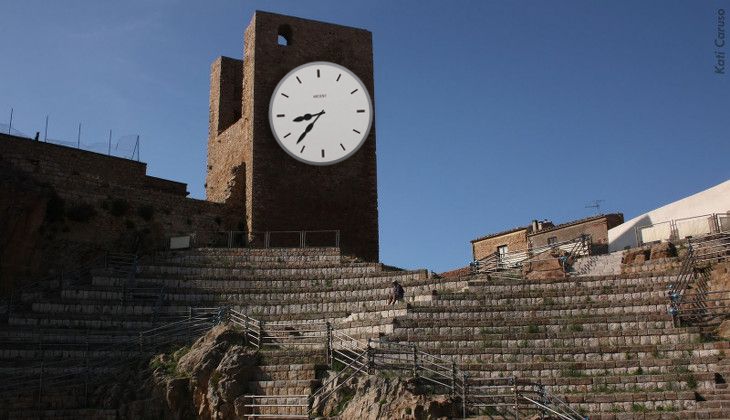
8:37
